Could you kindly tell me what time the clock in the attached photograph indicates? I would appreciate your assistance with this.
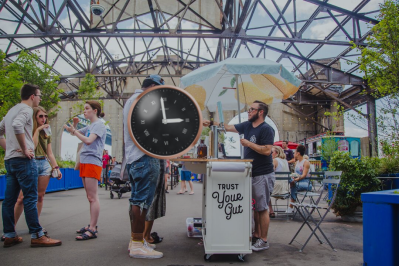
2:59
